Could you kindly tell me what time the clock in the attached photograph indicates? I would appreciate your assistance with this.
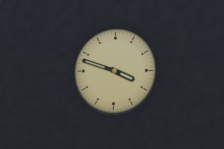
3:48
